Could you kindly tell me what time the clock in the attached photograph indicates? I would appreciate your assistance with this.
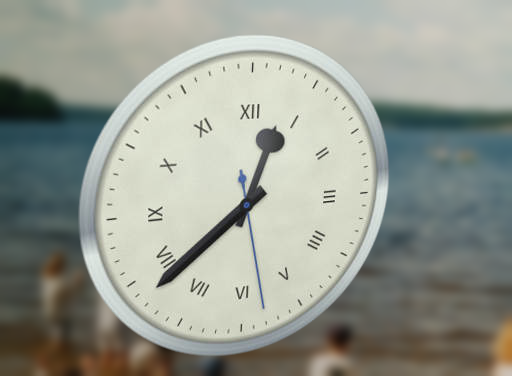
12:38:28
